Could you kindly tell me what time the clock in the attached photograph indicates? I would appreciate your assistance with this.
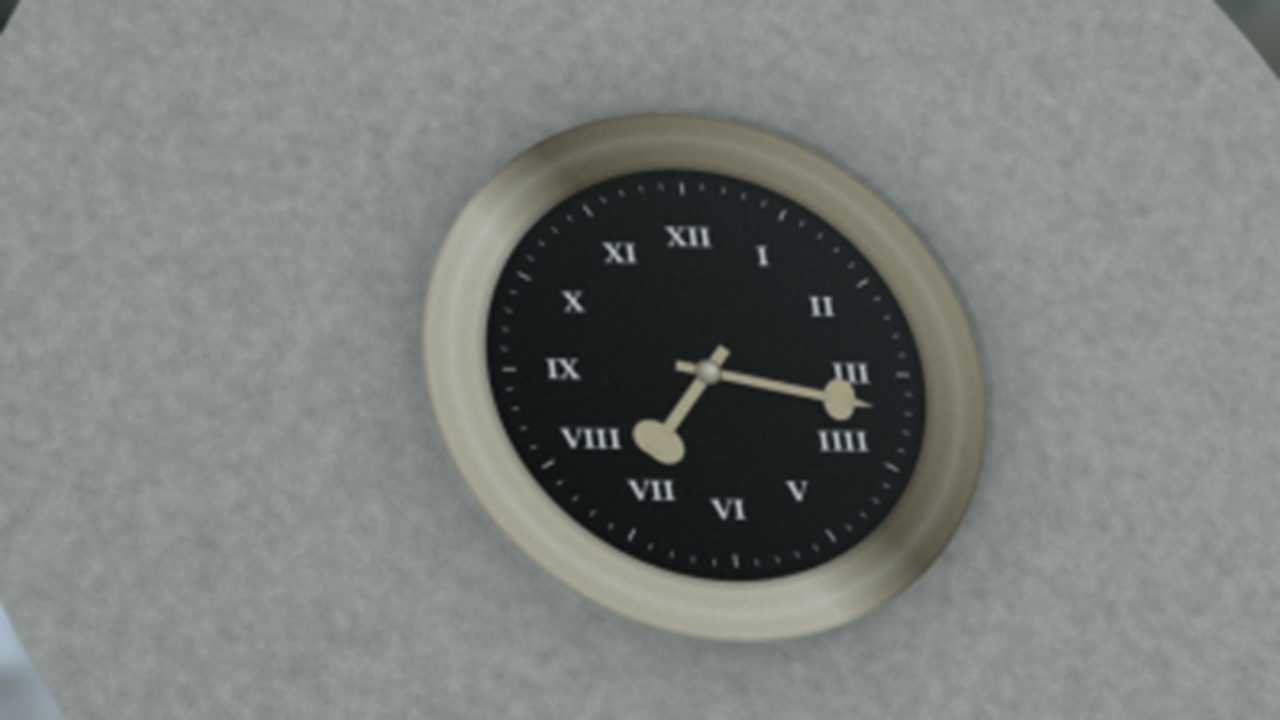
7:17
